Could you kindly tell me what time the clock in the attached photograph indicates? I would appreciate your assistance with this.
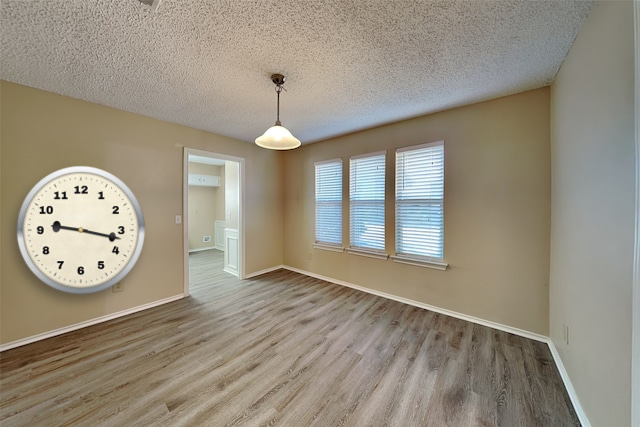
9:17
